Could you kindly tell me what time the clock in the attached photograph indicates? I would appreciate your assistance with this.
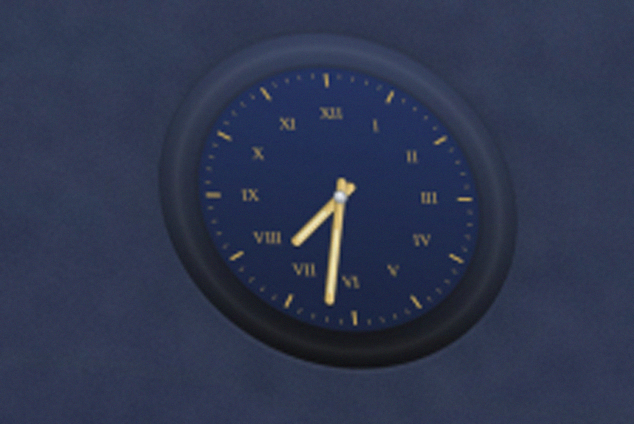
7:32
